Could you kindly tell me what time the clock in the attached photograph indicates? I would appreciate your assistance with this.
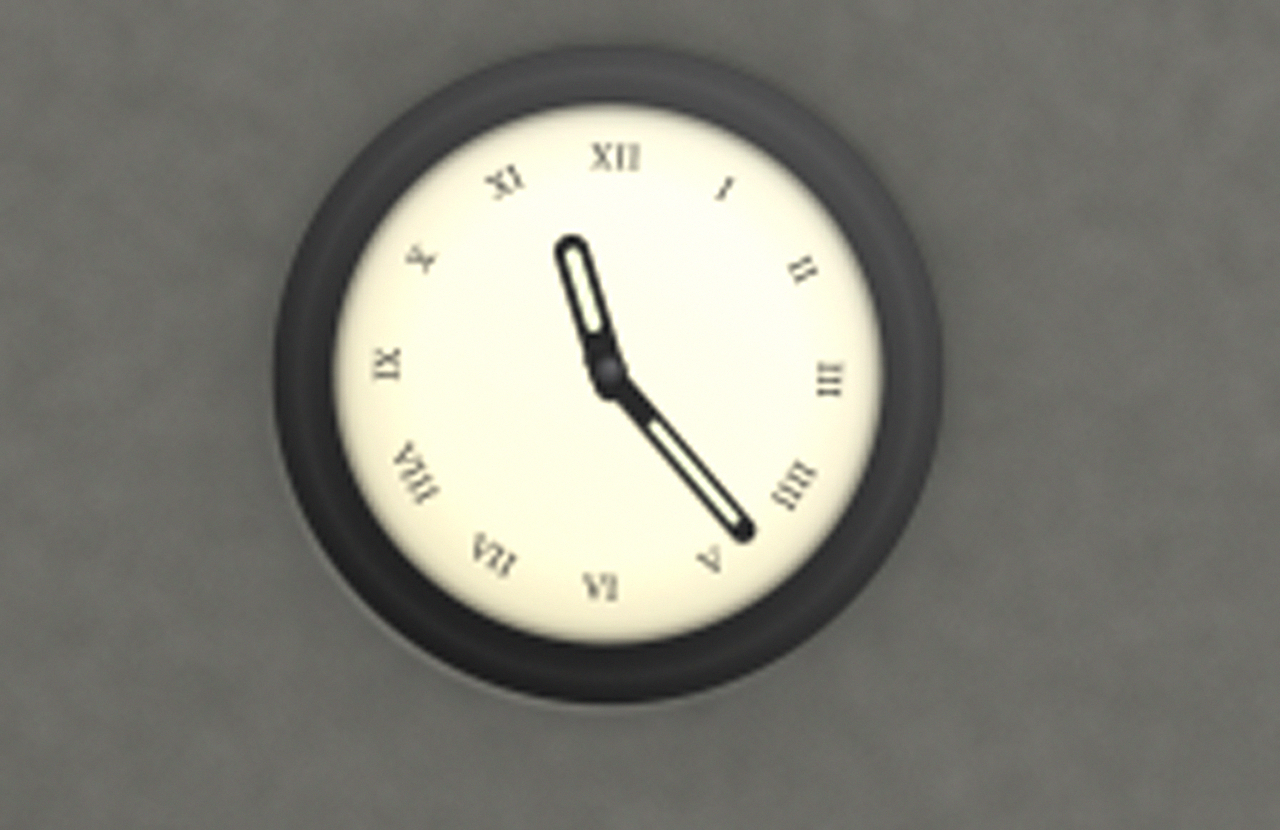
11:23
